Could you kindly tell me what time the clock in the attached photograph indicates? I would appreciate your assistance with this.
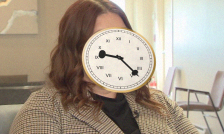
9:23
